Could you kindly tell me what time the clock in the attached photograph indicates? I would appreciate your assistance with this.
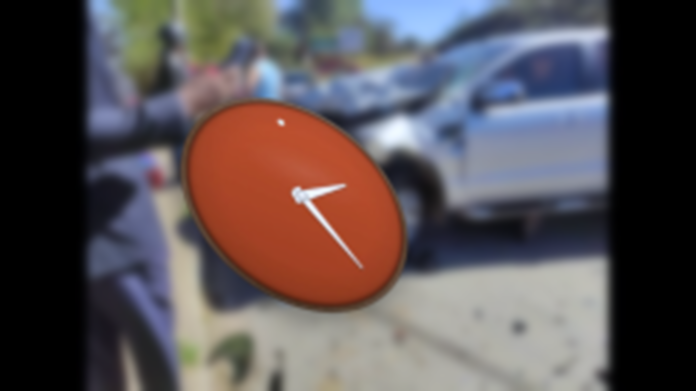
2:25
